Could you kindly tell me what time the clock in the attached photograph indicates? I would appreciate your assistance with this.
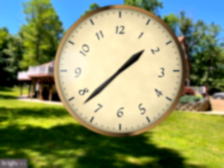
1:38
